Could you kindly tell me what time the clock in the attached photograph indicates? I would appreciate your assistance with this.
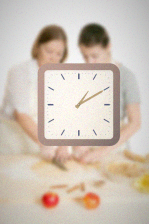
1:10
